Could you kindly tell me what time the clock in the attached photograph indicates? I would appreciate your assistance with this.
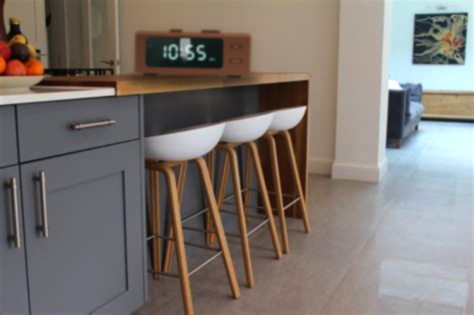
10:55
